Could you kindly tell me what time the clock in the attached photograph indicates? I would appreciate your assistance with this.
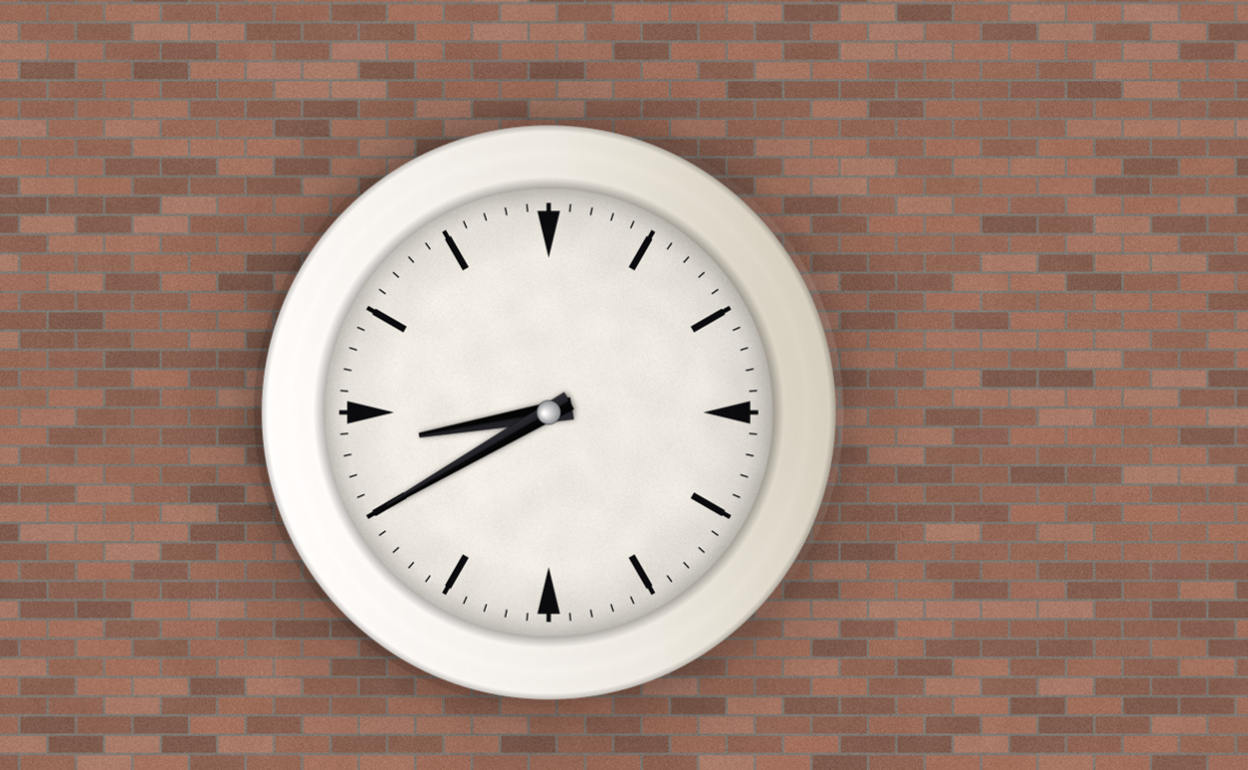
8:40
